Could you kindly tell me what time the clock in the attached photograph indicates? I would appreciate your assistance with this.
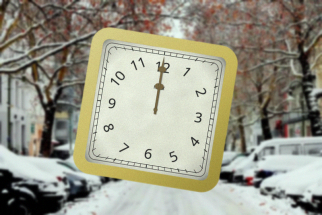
12:00
